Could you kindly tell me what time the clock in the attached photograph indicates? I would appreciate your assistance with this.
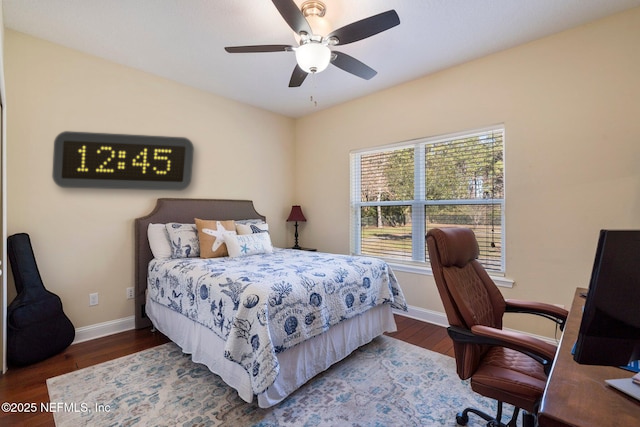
12:45
